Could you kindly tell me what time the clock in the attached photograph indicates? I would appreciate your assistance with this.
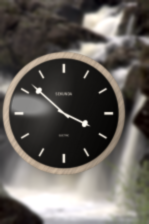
3:52
